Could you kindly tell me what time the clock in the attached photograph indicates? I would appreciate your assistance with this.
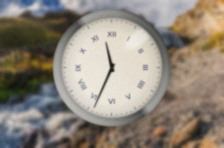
11:34
